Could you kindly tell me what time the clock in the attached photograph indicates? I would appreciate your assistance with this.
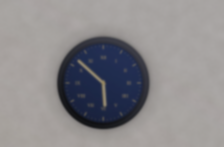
5:52
